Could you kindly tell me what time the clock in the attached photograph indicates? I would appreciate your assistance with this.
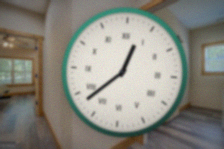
12:38
